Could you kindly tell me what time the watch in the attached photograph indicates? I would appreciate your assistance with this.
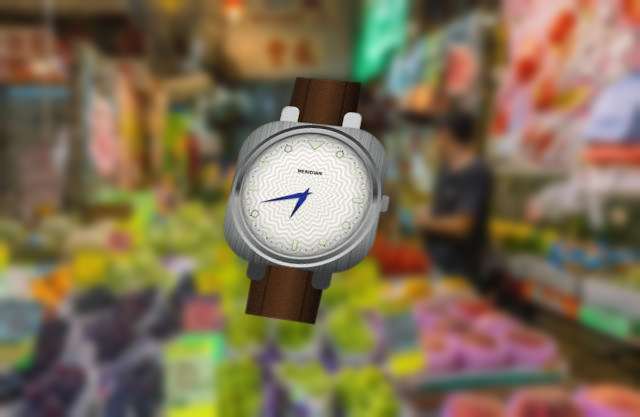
6:42
